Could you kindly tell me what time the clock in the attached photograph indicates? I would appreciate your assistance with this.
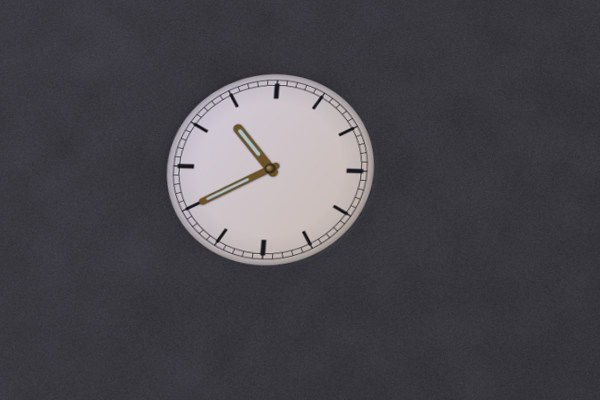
10:40
